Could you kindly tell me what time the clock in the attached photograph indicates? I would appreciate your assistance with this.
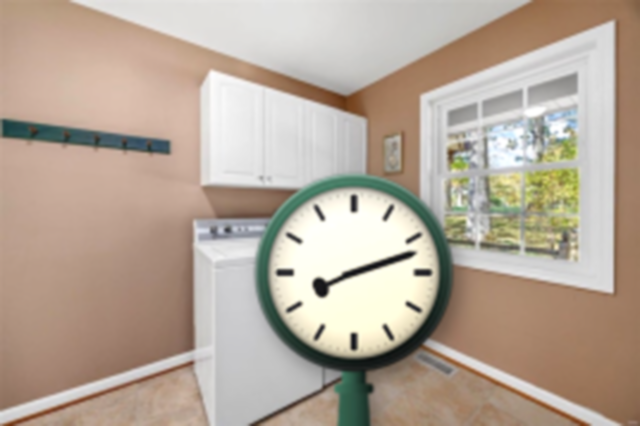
8:12
